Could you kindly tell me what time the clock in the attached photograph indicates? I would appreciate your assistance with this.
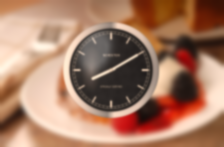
8:10
